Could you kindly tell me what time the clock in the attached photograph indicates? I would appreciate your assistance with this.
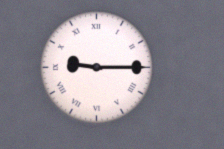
9:15
